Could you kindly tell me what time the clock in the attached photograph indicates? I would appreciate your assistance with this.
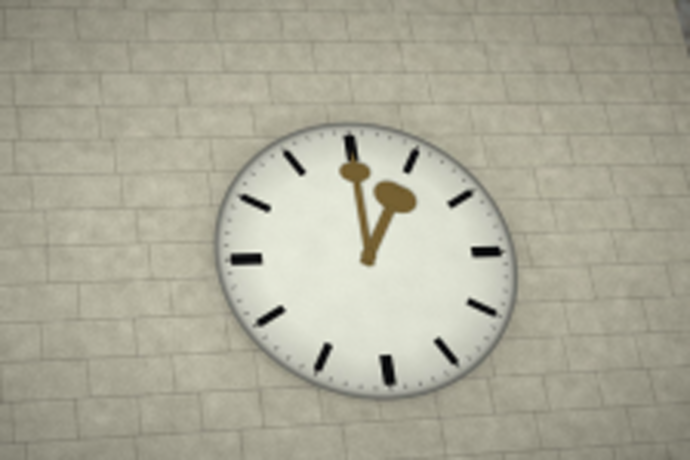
1:00
